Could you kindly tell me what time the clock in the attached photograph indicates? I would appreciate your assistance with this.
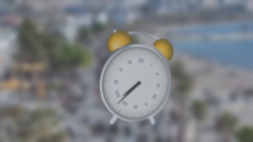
7:37
